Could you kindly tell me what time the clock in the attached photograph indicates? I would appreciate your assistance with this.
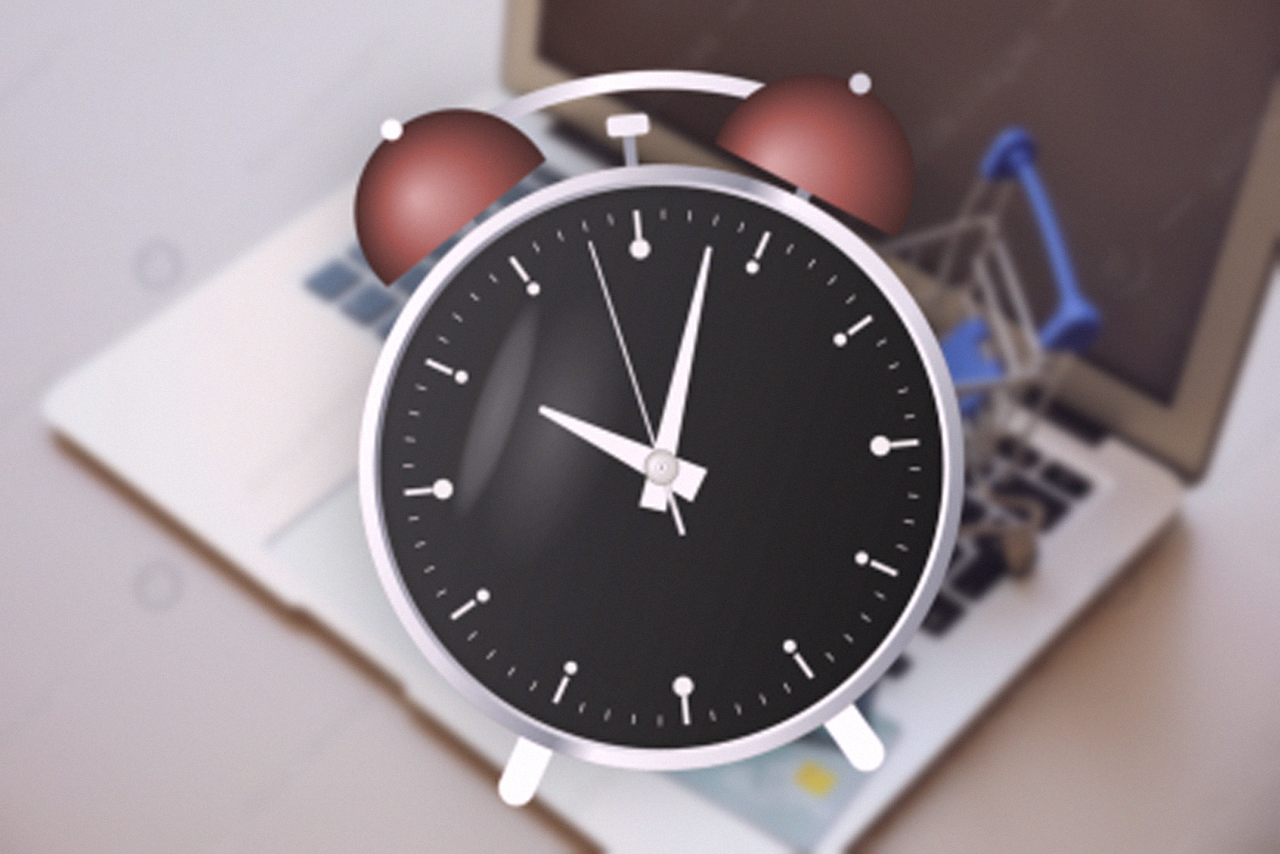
10:02:58
